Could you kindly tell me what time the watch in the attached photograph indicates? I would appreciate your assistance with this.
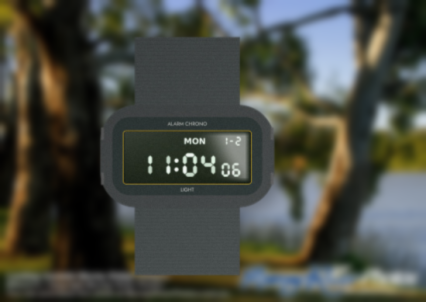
11:04:06
